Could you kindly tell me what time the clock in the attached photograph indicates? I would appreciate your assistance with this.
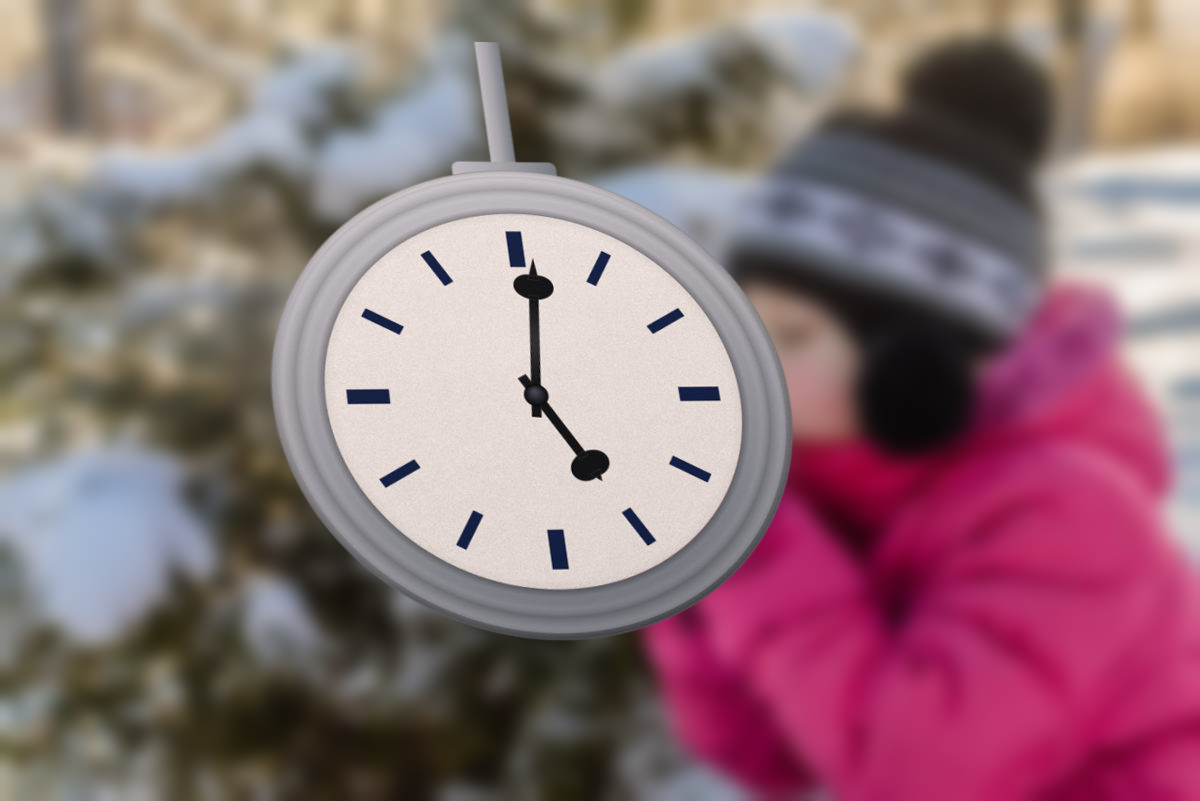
5:01
